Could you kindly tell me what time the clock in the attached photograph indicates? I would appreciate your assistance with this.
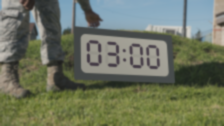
3:00
